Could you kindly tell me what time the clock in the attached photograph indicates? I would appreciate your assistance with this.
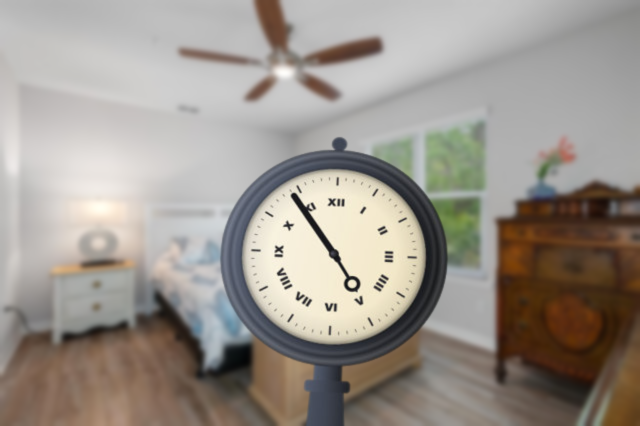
4:54
